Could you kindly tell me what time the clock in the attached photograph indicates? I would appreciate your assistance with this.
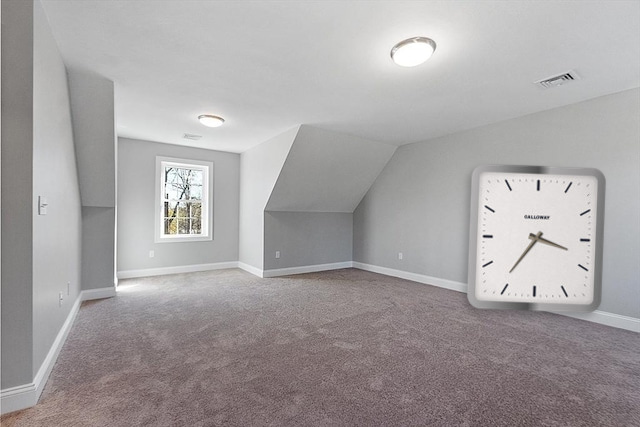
3:36
